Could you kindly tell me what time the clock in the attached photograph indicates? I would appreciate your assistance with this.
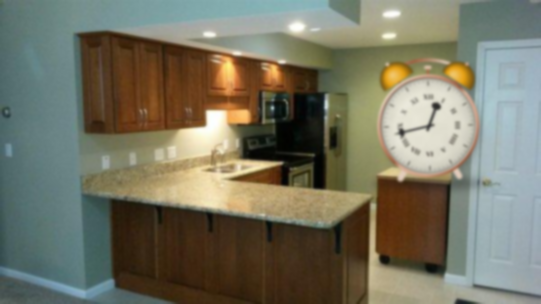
12:43
